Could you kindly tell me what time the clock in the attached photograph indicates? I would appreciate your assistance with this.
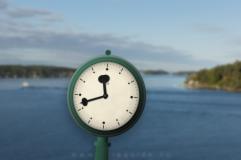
11:42
